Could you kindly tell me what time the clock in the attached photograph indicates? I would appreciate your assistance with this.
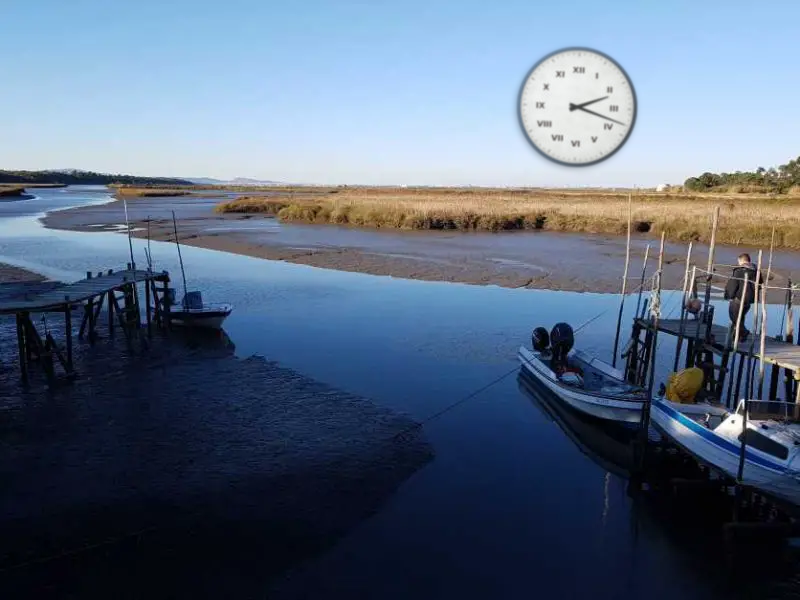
2:18
